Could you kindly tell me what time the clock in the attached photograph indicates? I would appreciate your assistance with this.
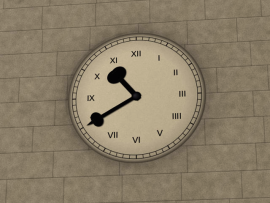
10:40
